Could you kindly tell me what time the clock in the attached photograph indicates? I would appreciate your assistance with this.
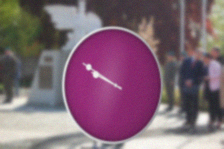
9:50
